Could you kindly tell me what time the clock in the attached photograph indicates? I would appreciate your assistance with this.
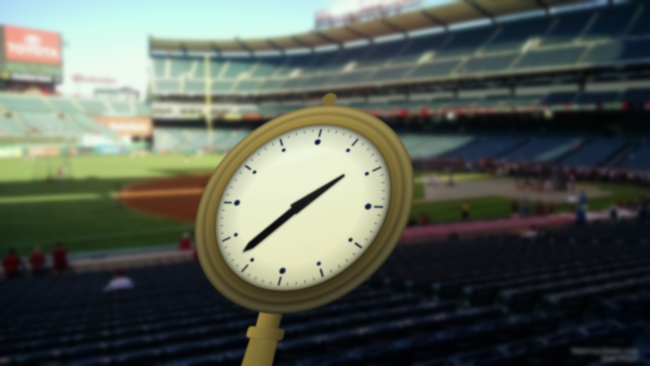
1:37
